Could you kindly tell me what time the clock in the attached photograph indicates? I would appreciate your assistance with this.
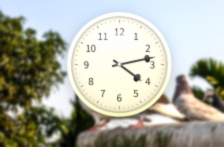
4:13
